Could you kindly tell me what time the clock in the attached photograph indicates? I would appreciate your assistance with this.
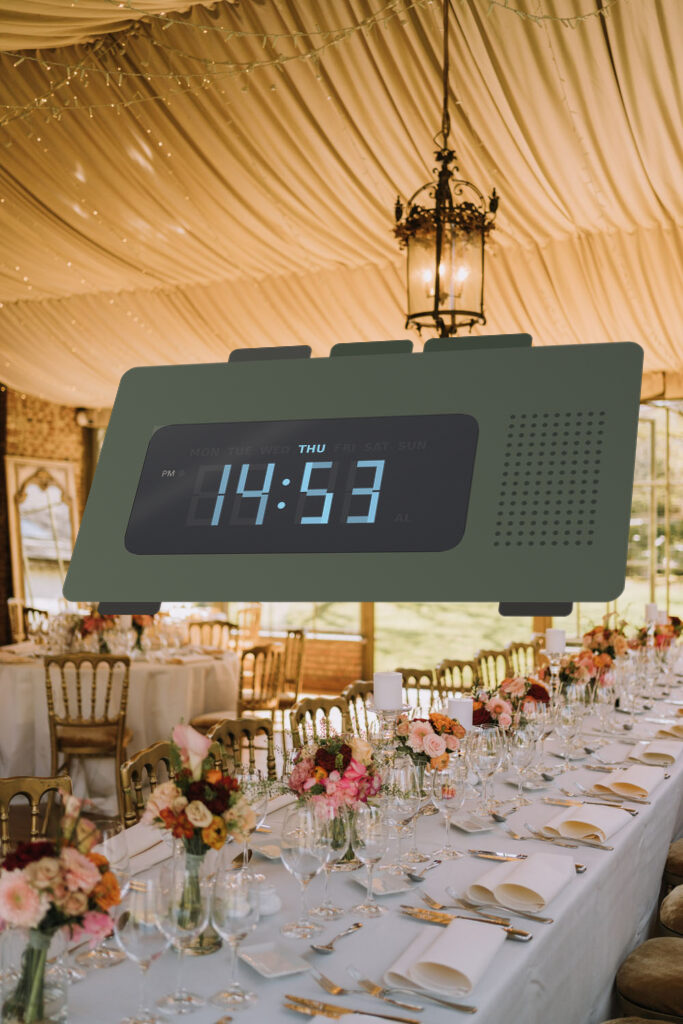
14:53
